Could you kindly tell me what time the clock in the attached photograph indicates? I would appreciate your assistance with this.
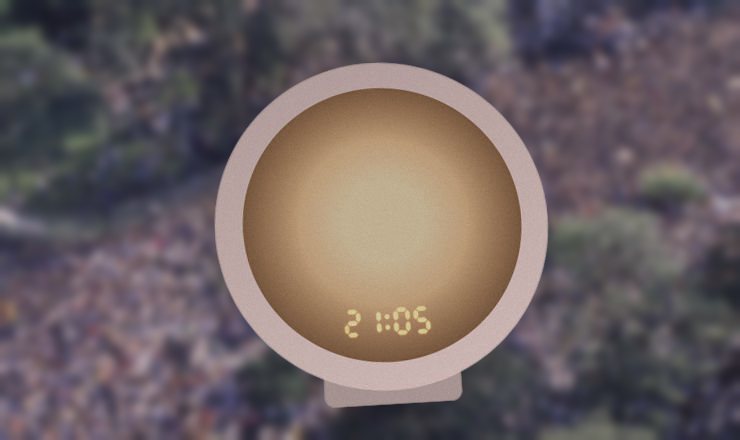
21:05
